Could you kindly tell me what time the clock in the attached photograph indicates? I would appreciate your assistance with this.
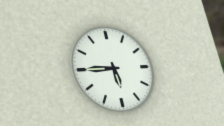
5:45
